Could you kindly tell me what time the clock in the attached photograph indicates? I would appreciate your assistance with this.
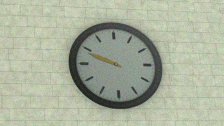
9:49
